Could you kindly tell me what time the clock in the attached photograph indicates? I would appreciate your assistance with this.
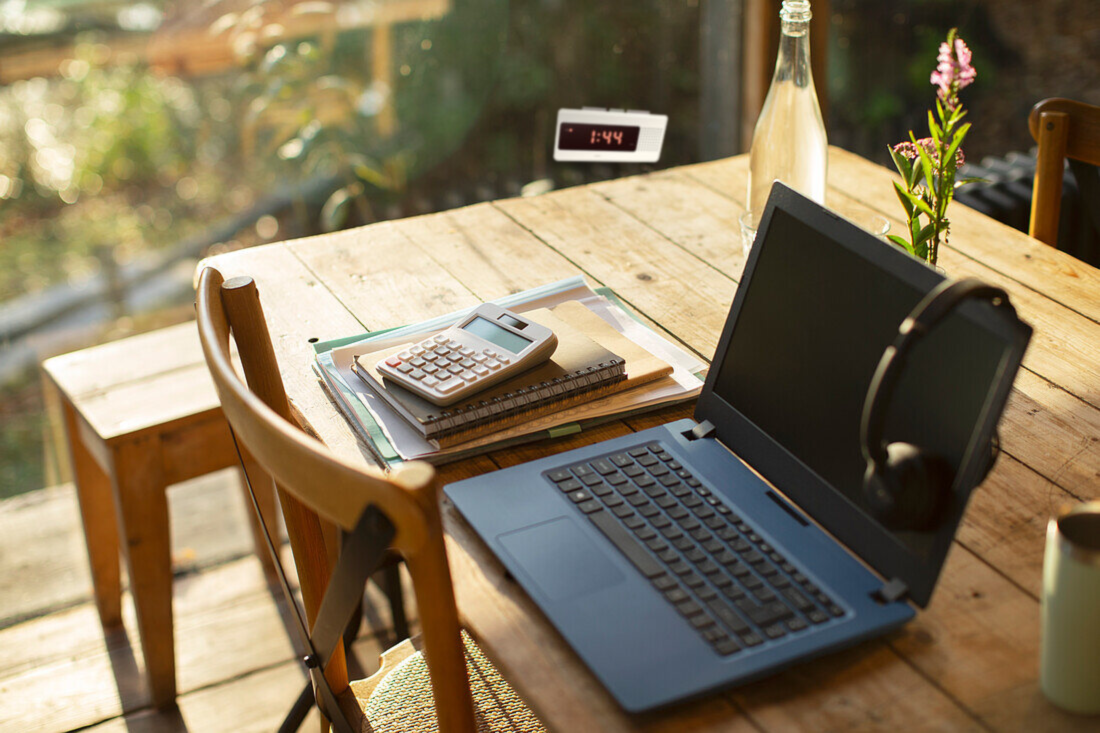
1:44
